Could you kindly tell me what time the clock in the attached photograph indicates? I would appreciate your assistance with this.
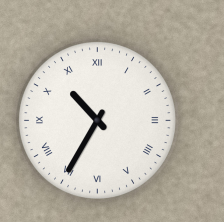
10:35
